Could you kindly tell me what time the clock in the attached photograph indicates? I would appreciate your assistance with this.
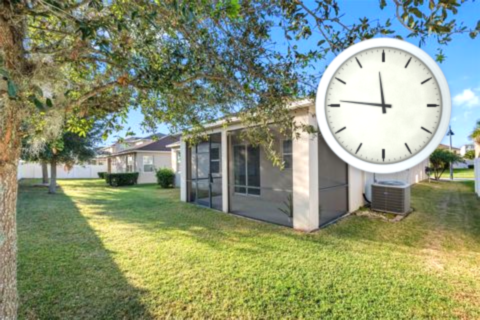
11:46
